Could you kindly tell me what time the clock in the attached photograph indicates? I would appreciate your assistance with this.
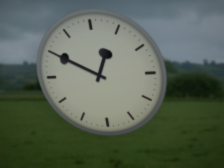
12:50
